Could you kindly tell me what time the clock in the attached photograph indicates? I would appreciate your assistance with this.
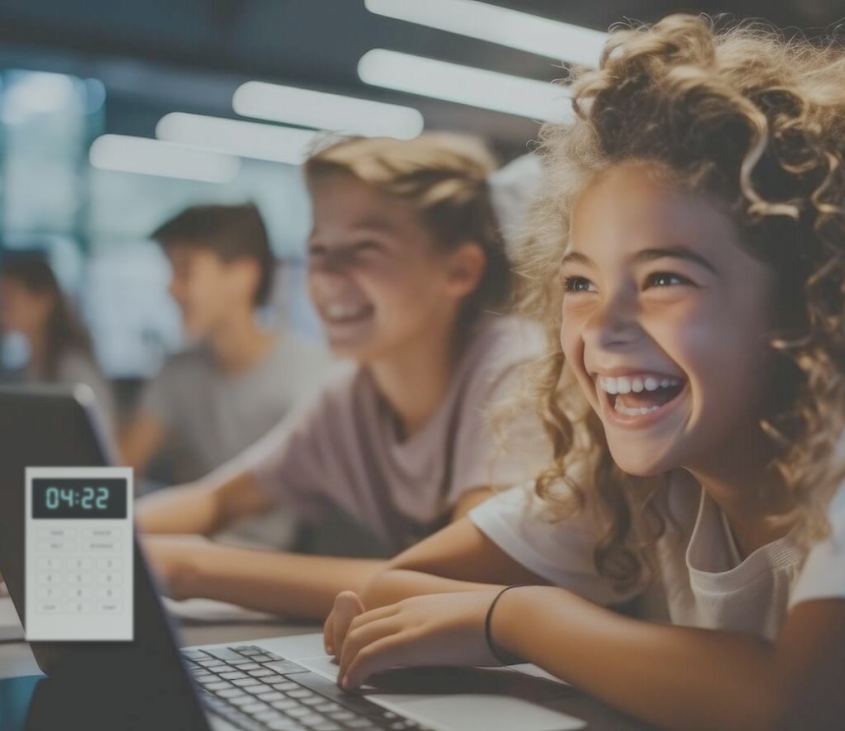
4:22
